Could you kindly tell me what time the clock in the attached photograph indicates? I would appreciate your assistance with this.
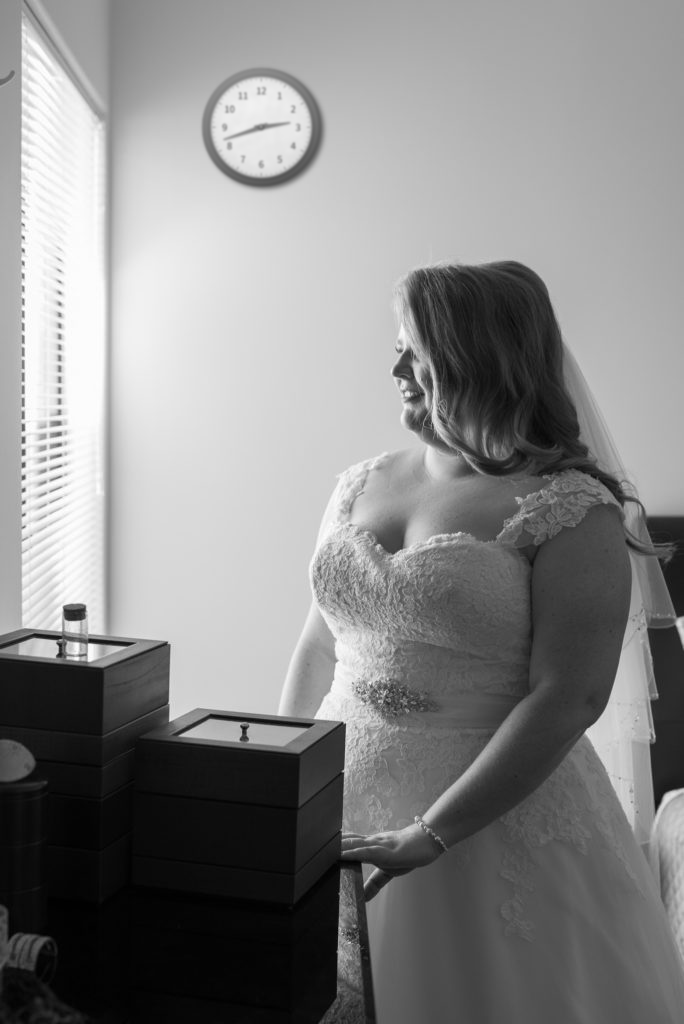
2:42
